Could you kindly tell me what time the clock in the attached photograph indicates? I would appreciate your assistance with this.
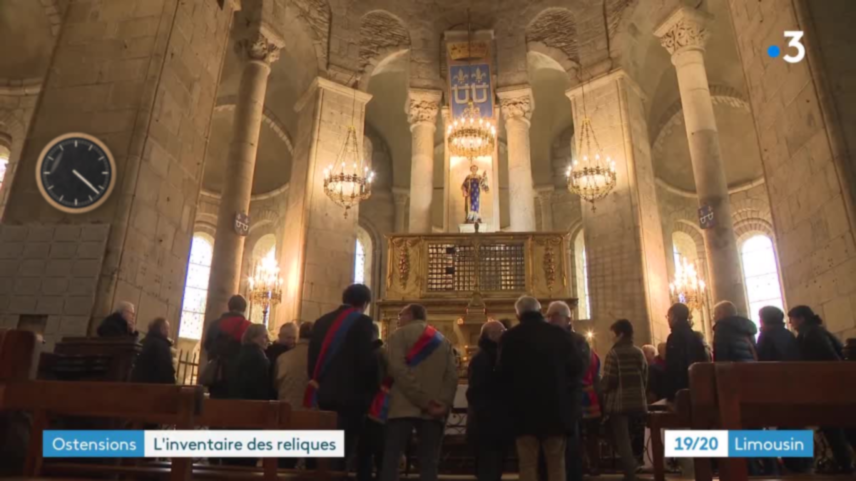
4:22
